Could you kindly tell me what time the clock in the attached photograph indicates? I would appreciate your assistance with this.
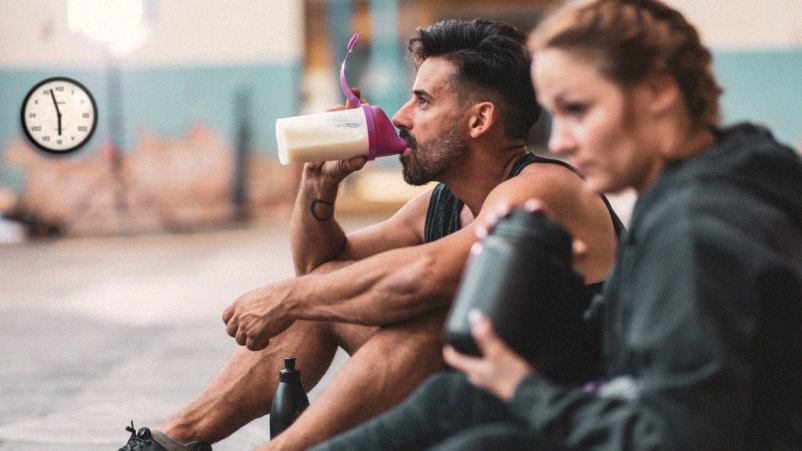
5:57
